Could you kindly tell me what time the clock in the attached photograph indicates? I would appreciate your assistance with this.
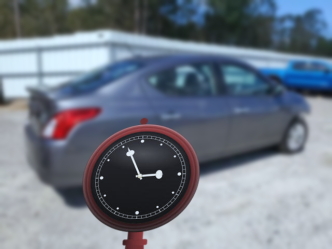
2:56
